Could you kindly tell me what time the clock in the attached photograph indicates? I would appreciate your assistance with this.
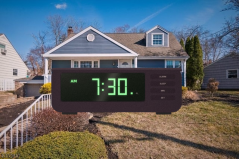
7:30
